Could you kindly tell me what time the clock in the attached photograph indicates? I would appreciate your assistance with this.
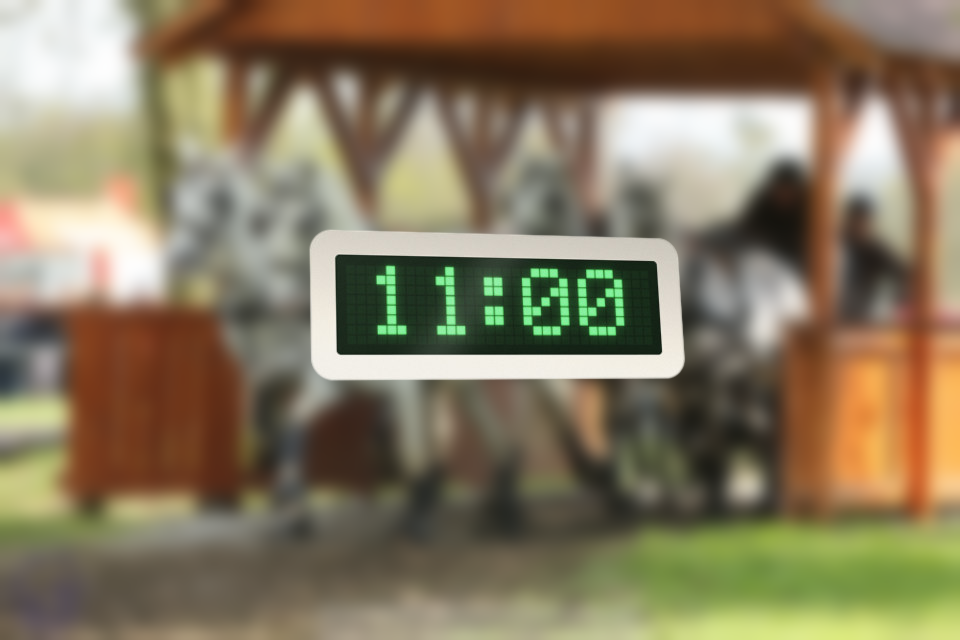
11:00
